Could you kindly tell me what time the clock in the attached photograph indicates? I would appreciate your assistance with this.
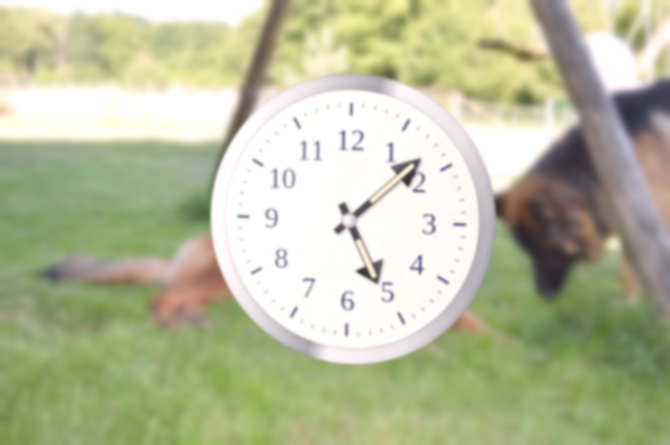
5:08
